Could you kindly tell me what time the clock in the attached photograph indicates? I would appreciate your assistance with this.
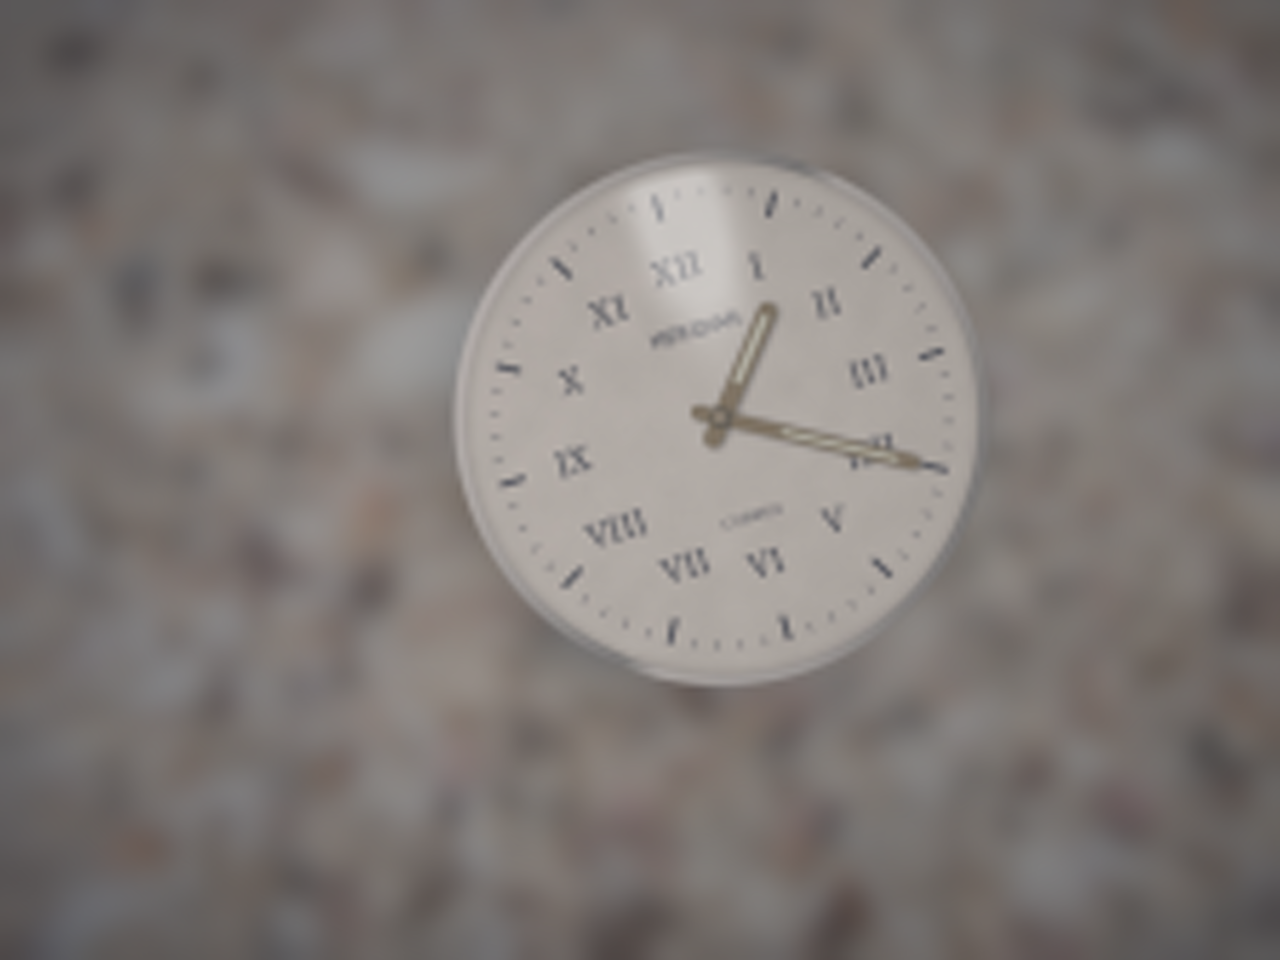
1:20
